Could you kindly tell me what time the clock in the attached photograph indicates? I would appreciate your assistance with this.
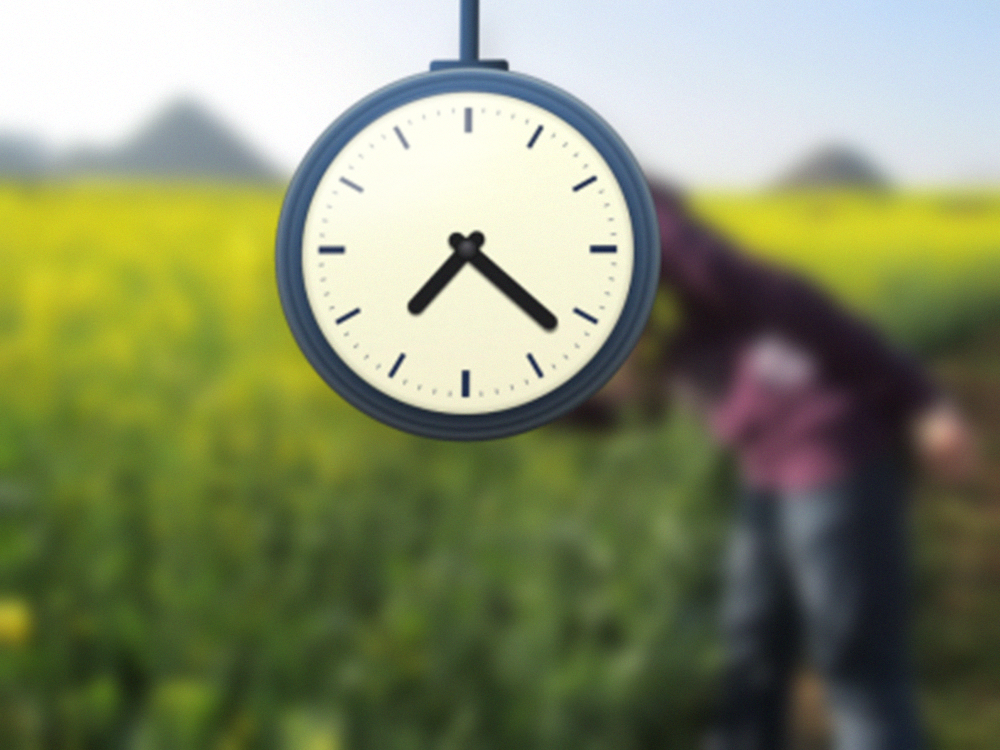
7:22
